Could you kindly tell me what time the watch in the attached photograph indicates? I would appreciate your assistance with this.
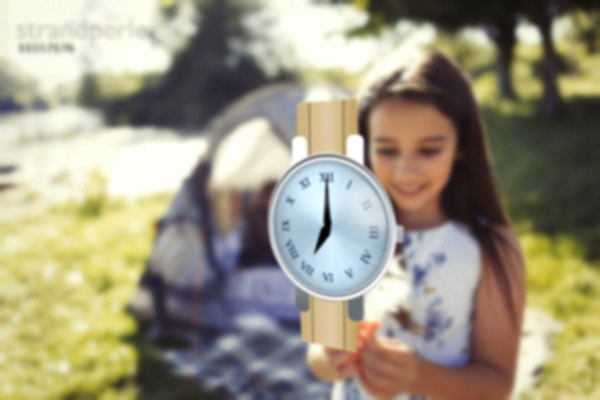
7:00
